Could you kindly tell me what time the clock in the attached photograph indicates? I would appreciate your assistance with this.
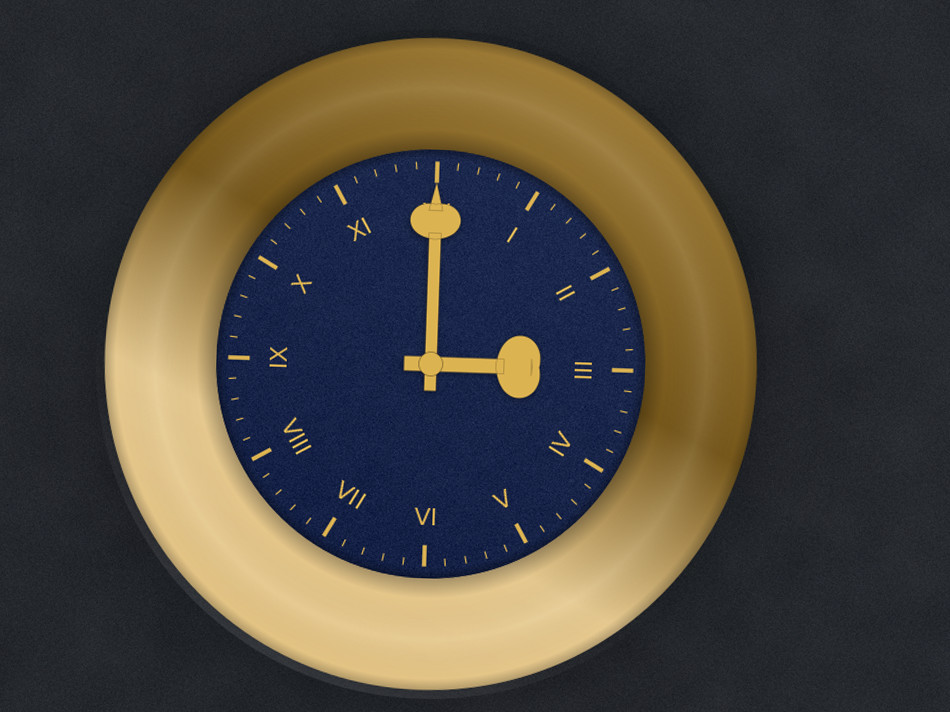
3:00
